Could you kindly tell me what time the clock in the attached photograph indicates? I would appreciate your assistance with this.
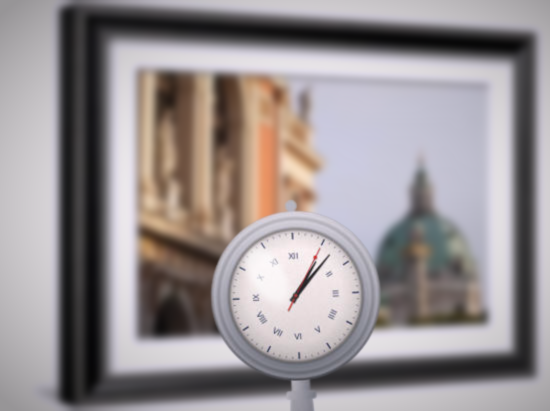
1:07:05
